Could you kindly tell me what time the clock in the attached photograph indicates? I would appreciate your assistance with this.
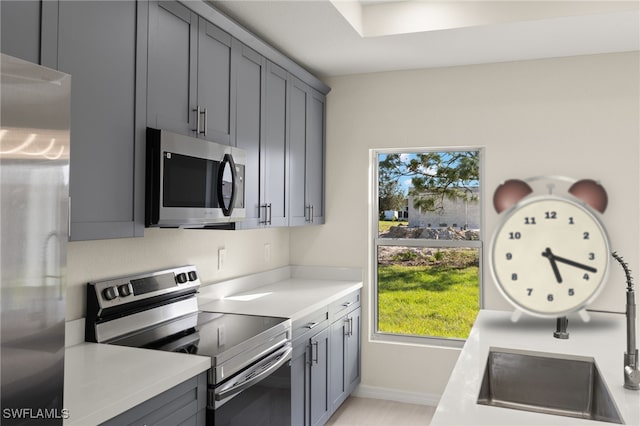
5:18
